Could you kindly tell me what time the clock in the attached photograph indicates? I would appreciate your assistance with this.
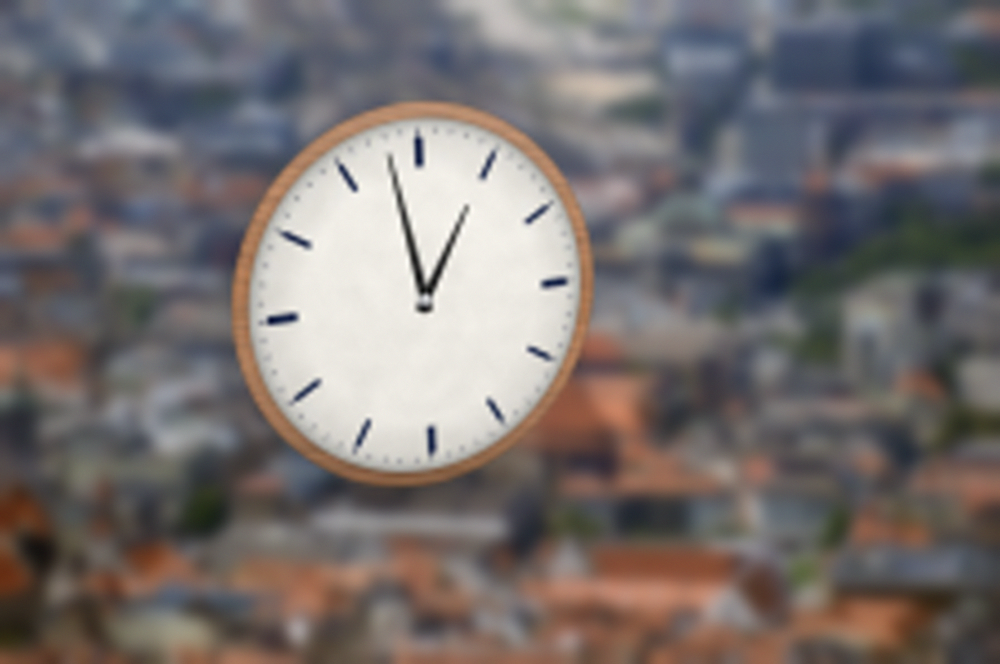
12:58
